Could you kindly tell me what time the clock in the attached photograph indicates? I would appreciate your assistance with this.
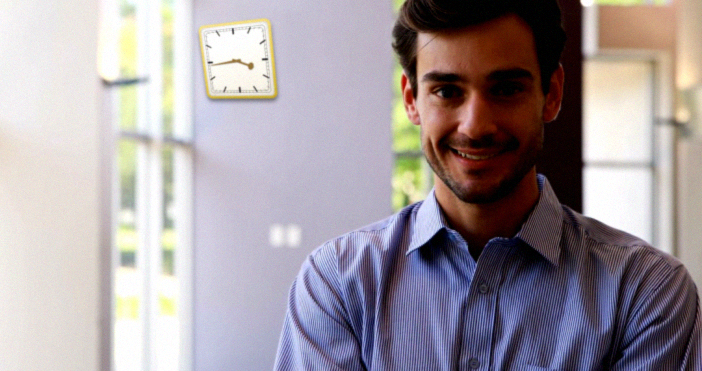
3:44
